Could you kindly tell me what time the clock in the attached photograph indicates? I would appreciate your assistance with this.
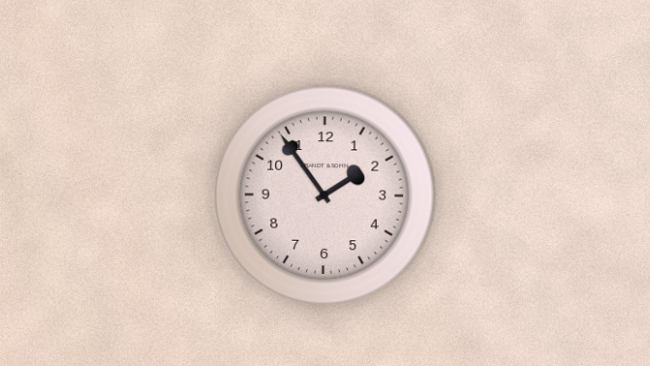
1:54
